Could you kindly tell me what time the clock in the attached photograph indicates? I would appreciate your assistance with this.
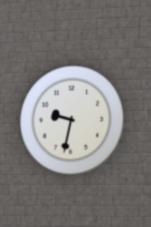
9:32
